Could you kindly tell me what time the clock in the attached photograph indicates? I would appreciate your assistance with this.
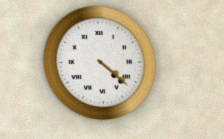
4:22
